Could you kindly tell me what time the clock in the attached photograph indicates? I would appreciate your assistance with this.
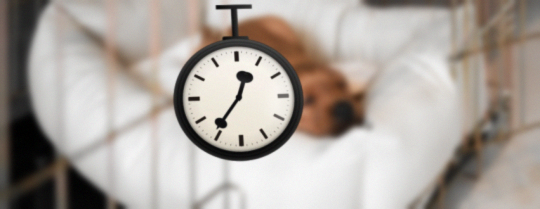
12:36
